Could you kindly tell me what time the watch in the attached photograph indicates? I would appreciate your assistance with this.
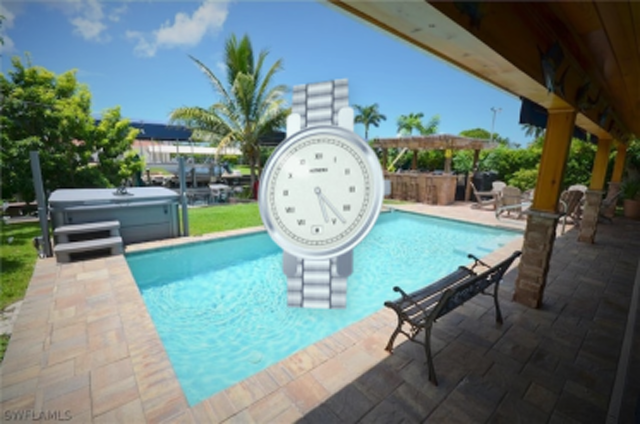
5:23
